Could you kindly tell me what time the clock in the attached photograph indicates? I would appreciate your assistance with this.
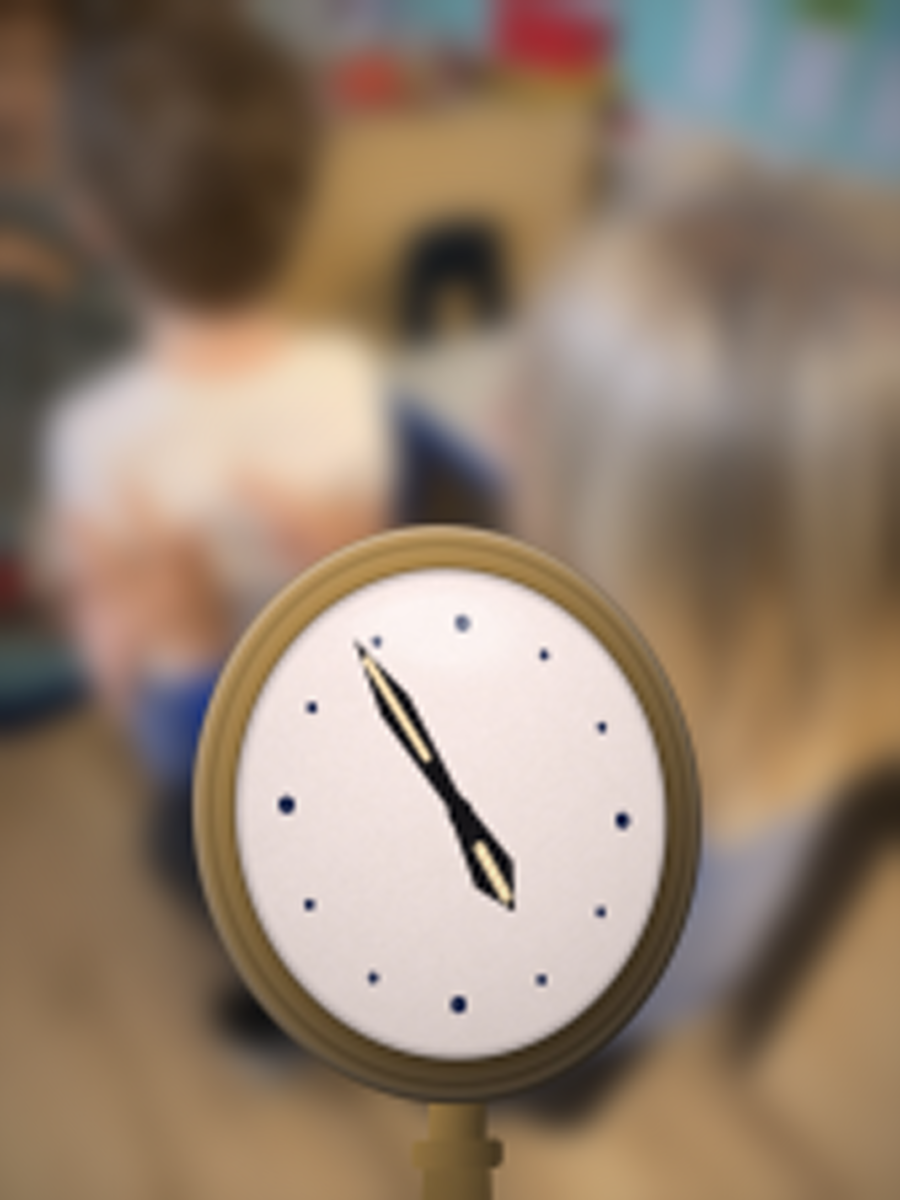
4:54
